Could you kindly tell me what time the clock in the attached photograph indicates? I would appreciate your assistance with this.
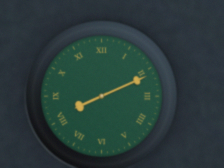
8:11
